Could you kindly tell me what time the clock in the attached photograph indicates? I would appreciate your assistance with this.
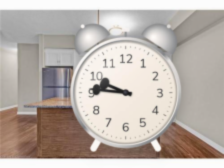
9:46
